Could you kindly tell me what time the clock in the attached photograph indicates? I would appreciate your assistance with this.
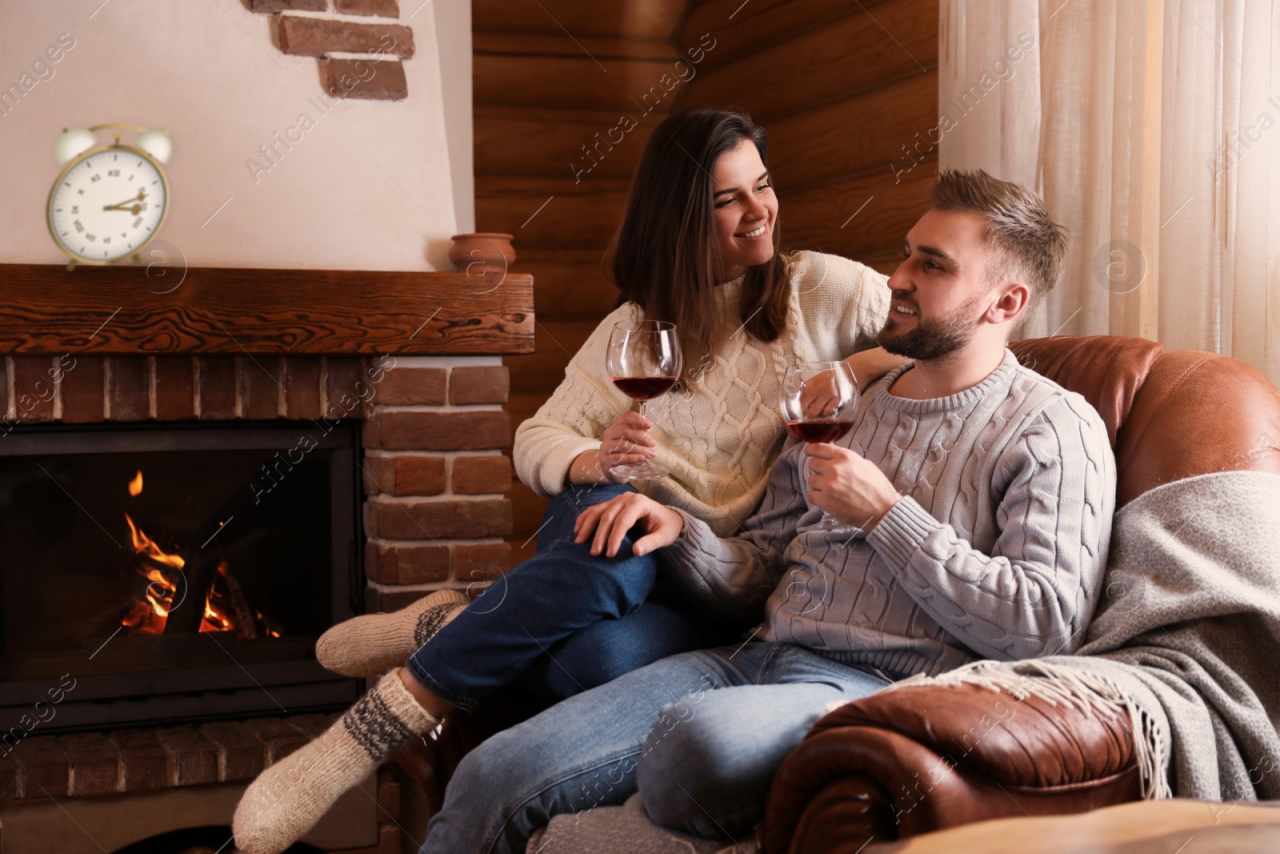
3:12
